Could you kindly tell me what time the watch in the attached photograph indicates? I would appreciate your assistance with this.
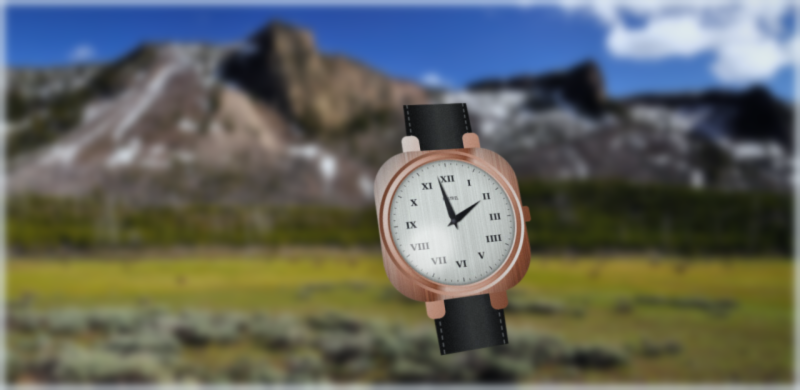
1:58
